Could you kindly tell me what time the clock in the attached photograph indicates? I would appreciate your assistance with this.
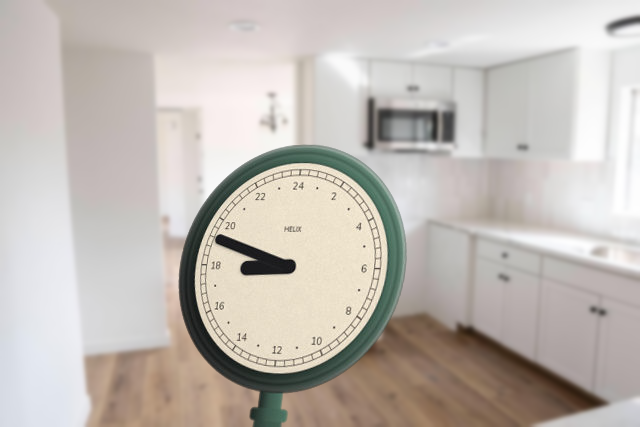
17:48
